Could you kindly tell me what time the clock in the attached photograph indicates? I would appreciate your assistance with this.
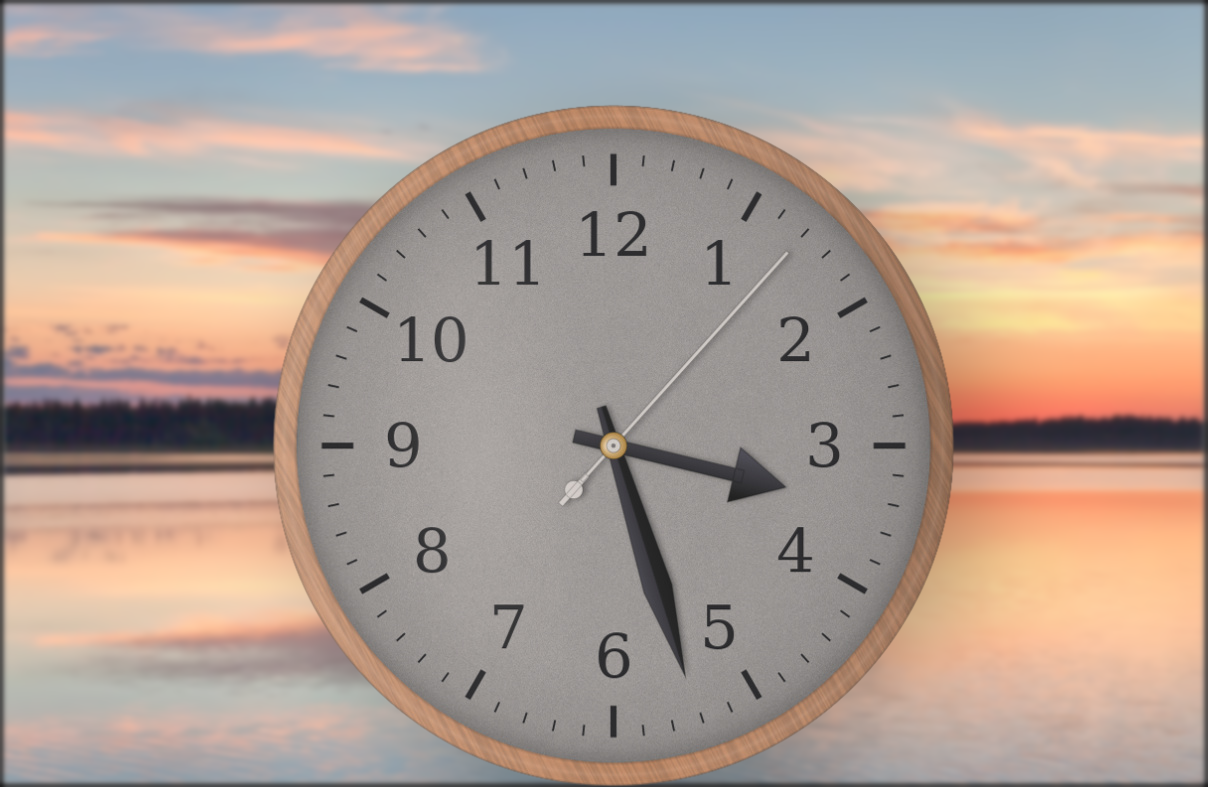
3:27:07
